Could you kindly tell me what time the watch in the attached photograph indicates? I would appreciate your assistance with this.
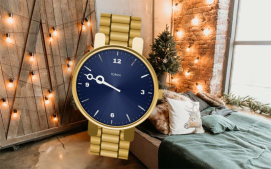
9:48
